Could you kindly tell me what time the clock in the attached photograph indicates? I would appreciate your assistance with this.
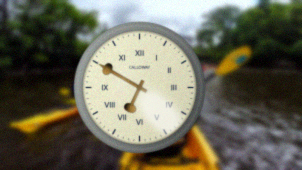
6:50
